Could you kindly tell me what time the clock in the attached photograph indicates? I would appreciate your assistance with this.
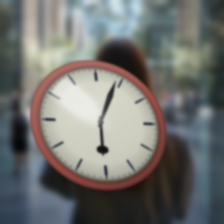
6:04
